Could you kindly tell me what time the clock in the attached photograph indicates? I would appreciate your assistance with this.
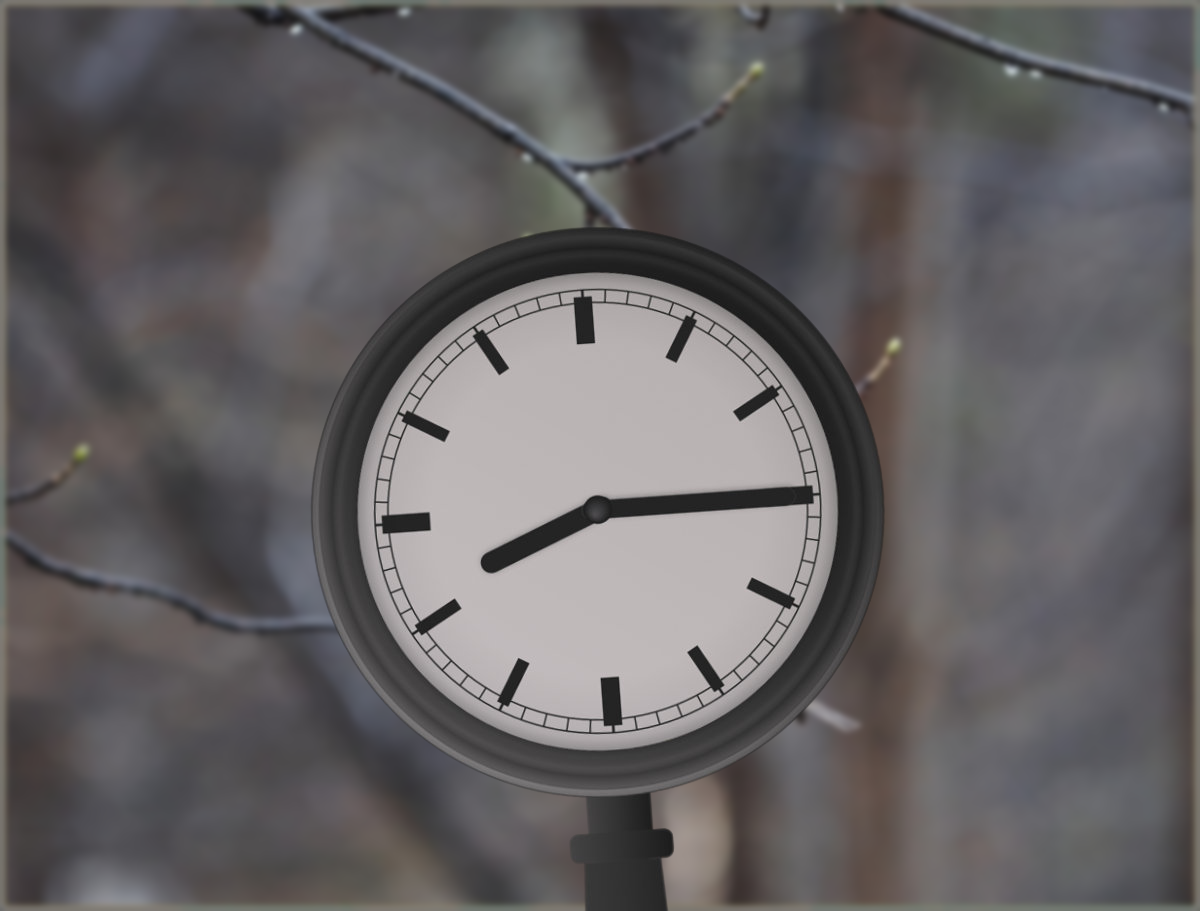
8:15
